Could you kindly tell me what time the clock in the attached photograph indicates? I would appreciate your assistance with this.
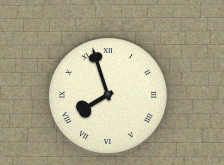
7:57
